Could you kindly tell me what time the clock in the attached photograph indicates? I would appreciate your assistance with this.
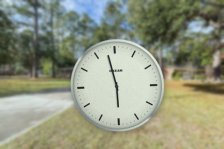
5:58
